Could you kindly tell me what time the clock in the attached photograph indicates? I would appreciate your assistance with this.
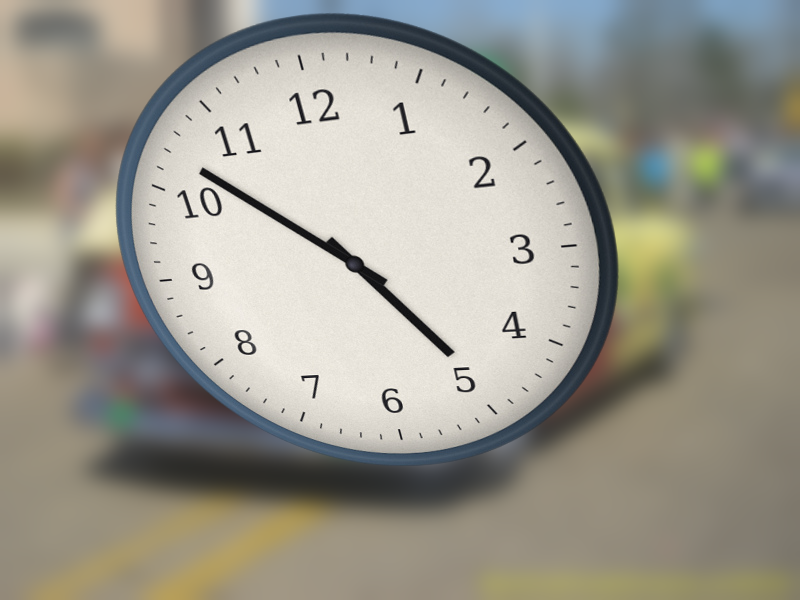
4:52
